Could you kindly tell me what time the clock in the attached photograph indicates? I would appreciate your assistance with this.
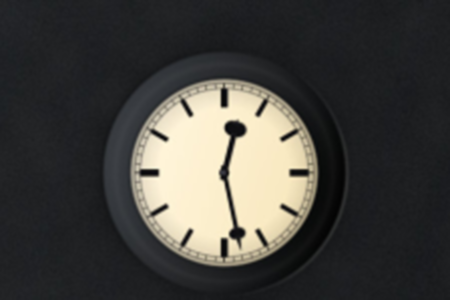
12:28
